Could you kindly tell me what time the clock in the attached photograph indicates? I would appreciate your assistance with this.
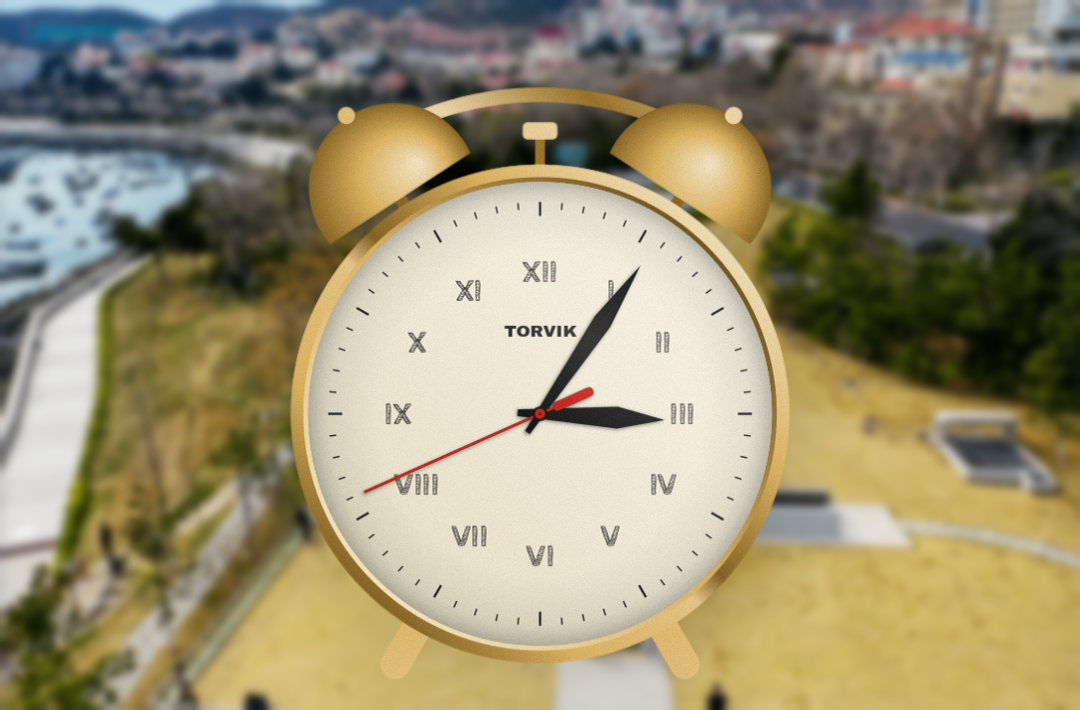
3:05:41
